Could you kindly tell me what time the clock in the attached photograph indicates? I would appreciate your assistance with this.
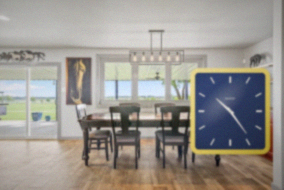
10:24
